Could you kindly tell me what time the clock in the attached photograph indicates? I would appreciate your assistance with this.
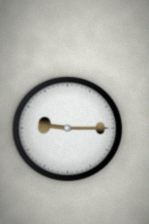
9:15
